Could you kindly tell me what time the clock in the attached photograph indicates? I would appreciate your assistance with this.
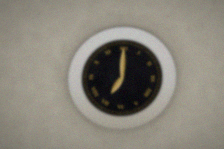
7:00
